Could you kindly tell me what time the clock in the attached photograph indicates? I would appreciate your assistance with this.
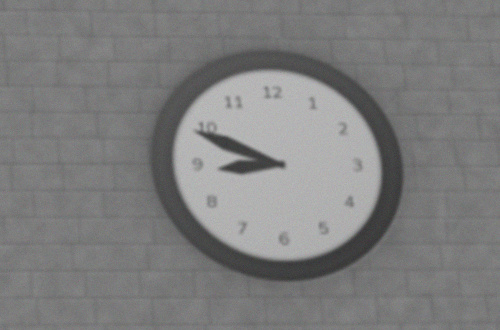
8:49
